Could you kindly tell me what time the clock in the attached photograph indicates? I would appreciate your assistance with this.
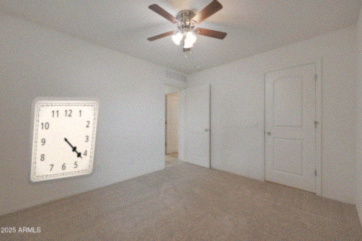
4:22
